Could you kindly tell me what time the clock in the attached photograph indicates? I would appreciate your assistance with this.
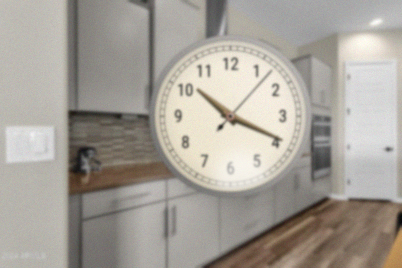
10:19:07
